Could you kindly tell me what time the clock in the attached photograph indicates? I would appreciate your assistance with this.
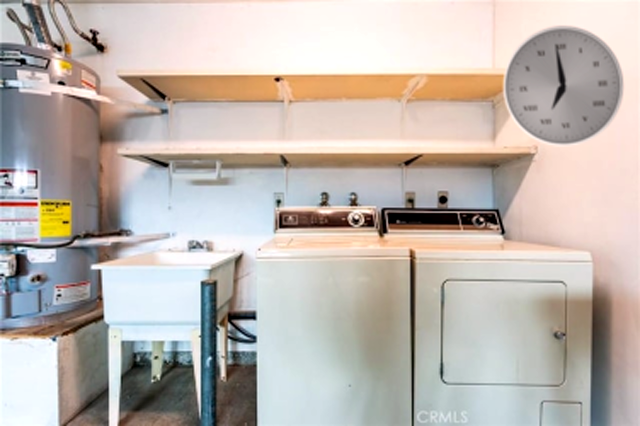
6:59
